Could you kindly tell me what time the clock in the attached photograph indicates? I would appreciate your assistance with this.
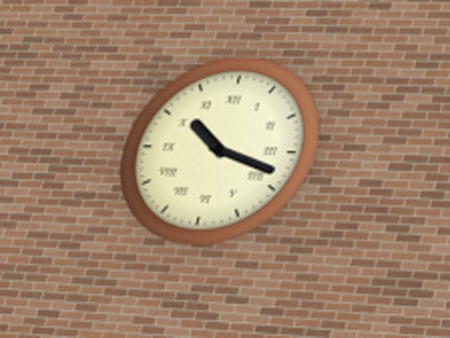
10:18
